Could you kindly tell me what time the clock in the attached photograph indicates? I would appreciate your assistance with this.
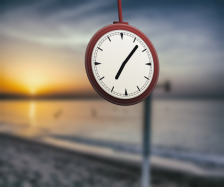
7:07
